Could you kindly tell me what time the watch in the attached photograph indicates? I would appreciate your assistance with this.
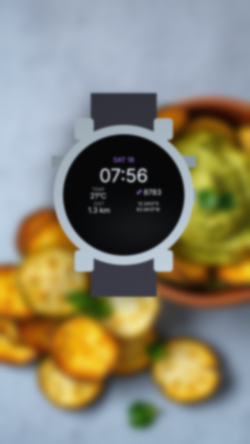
7:56
